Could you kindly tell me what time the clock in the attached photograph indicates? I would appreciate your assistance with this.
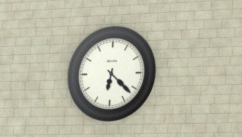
6:22
